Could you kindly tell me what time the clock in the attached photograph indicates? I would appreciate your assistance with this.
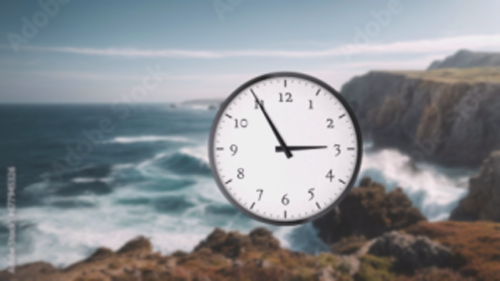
2:55
